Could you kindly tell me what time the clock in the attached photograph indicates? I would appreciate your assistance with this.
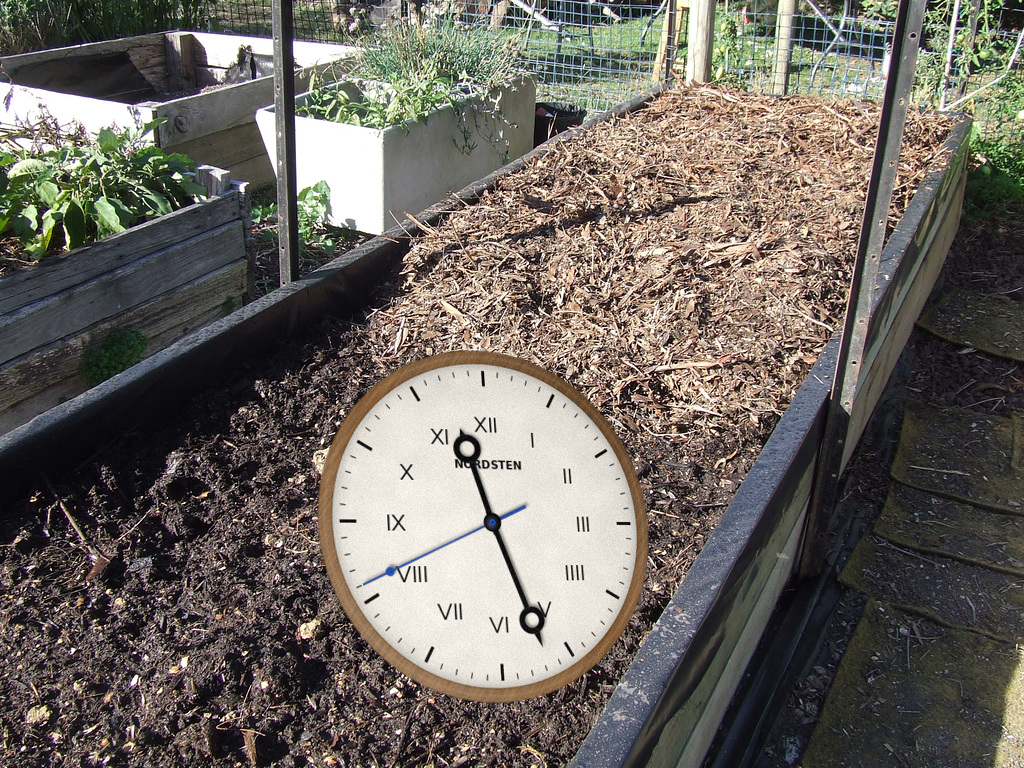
11:26:41
